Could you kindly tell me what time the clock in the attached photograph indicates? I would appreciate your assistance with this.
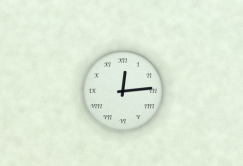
12:14
